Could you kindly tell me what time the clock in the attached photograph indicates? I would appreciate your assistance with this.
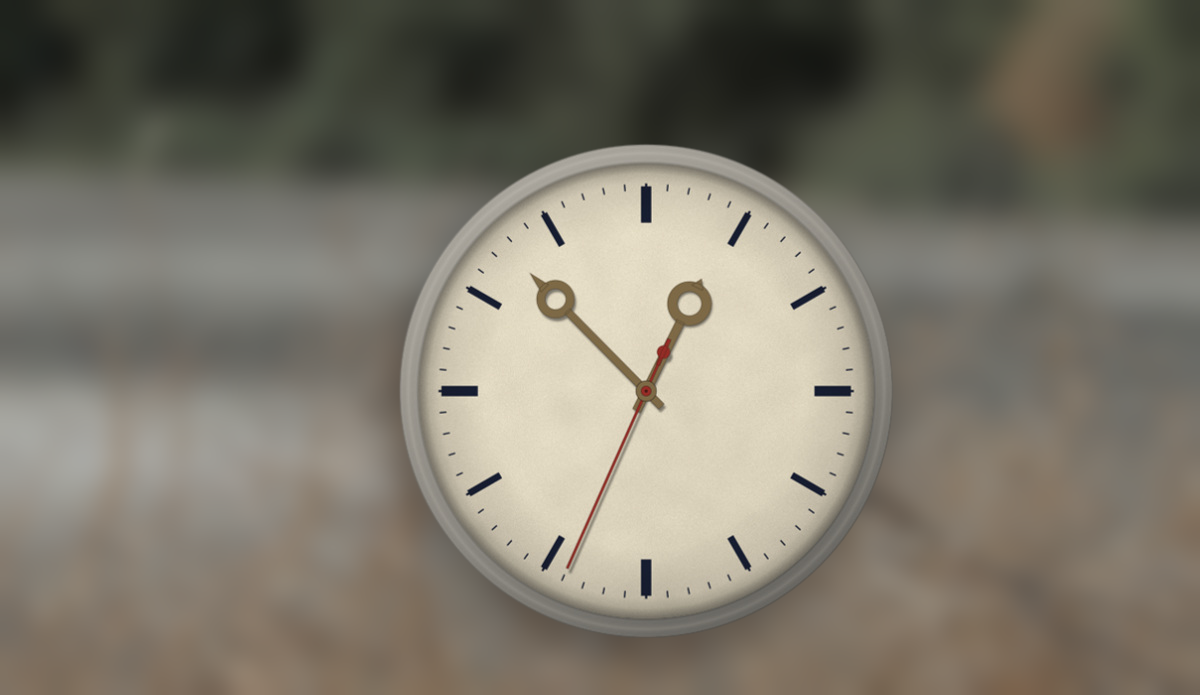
12:52:34
